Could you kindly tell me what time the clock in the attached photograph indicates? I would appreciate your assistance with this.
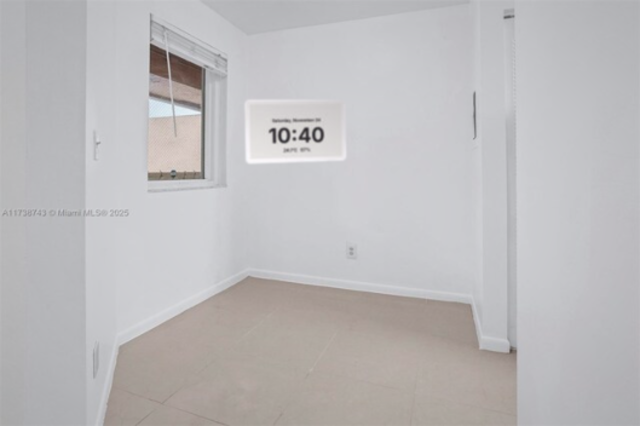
10:40
